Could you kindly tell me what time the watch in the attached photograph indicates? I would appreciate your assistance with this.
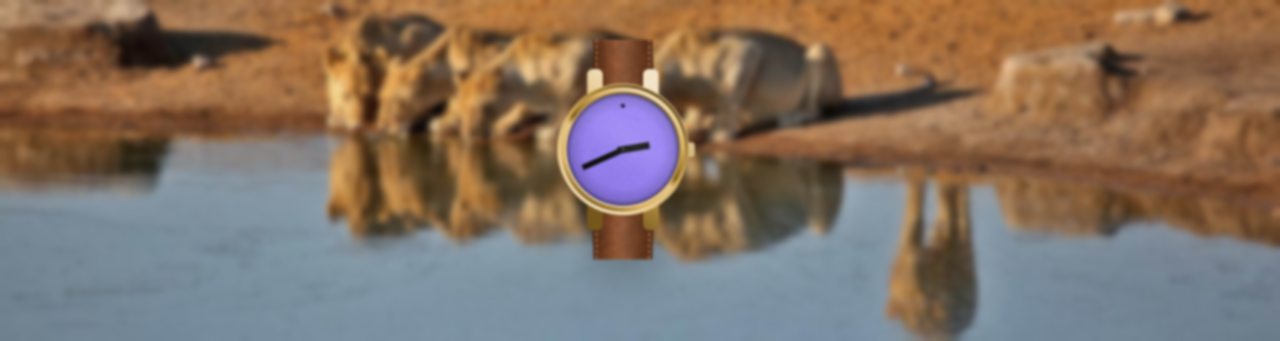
2:41
